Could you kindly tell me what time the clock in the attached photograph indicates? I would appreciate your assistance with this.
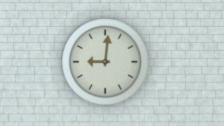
9:01
